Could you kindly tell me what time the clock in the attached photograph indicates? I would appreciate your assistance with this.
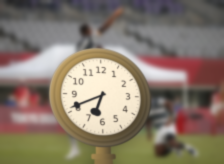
6:41
